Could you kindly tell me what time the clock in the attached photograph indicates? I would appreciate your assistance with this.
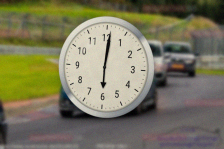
6:01
